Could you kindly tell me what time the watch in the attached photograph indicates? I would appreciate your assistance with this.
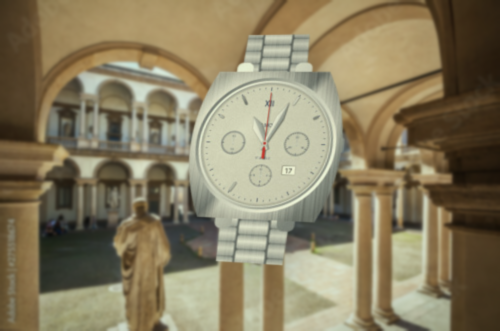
11:04
